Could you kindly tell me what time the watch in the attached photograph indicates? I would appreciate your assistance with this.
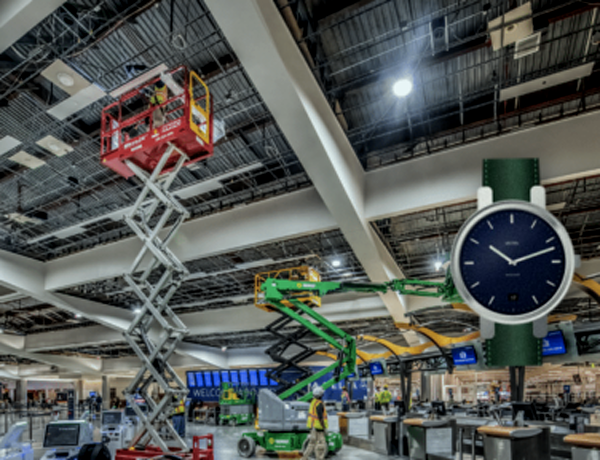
10:12
